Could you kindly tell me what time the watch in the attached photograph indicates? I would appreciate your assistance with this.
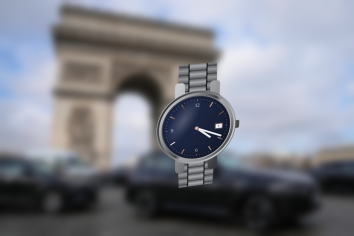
4:19
